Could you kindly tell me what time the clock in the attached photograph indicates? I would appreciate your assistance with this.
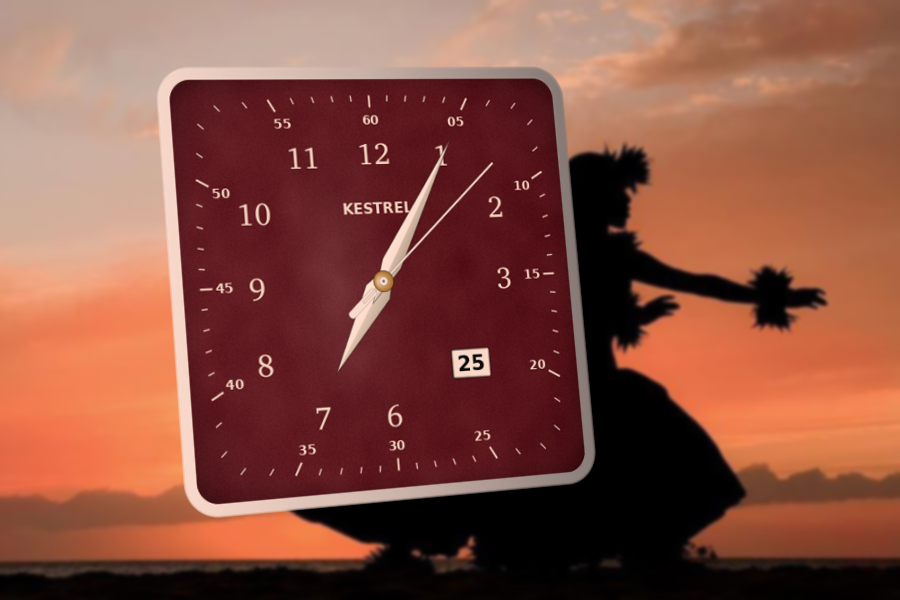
7:05:08
